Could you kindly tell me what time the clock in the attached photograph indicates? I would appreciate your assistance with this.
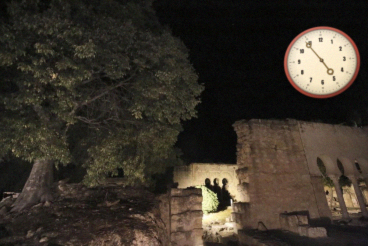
4:54
